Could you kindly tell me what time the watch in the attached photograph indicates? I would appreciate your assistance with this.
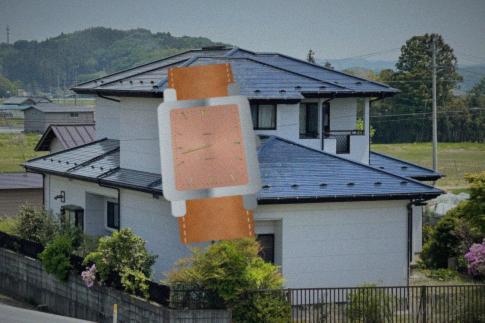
8:43
